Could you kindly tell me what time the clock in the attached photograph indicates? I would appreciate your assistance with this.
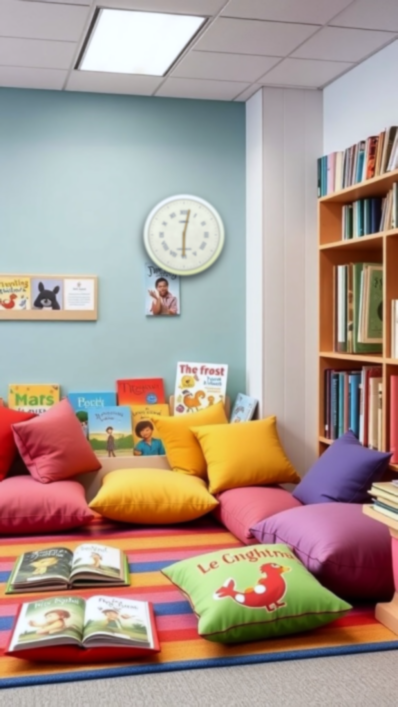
6:02
